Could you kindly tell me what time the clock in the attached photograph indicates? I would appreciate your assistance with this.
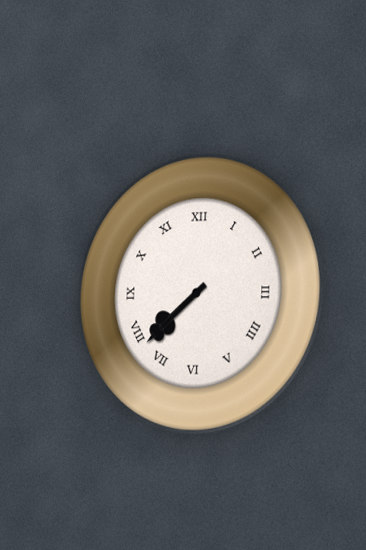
7:38
